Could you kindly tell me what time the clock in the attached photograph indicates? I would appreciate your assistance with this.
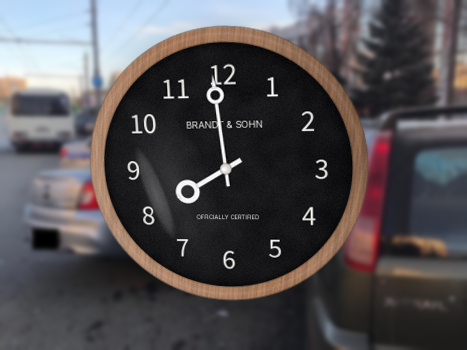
7:59
